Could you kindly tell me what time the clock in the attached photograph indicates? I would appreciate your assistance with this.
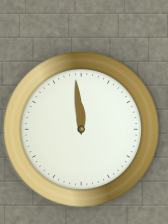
11:59
